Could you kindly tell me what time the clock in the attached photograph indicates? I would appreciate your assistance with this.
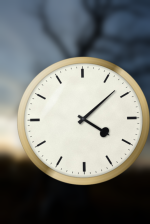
4:08
